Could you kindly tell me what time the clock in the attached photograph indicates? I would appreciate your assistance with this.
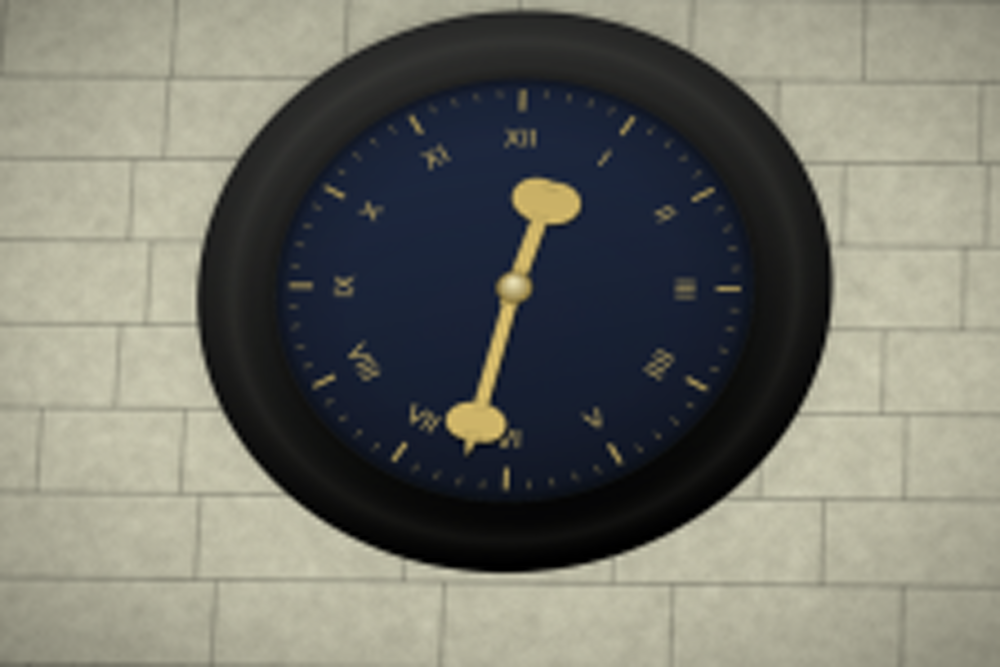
12:32
